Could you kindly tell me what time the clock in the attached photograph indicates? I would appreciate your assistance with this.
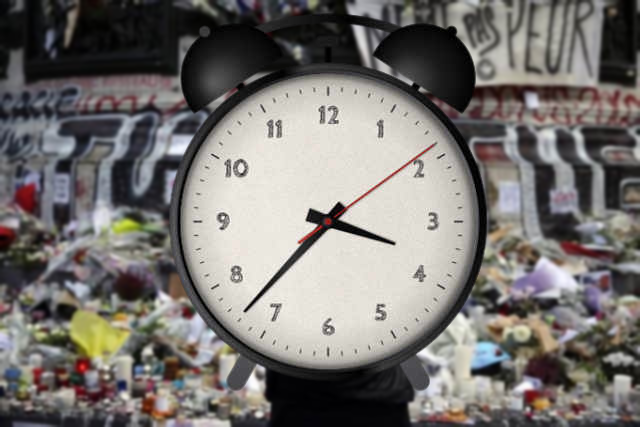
3:37:09
